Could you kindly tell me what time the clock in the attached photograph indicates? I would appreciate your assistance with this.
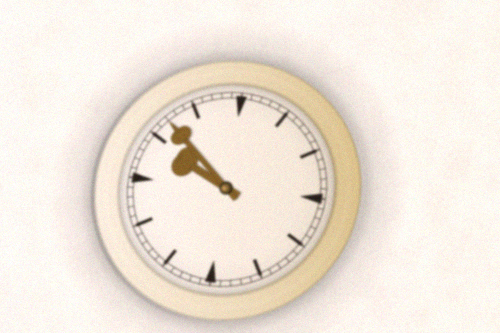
9:52
